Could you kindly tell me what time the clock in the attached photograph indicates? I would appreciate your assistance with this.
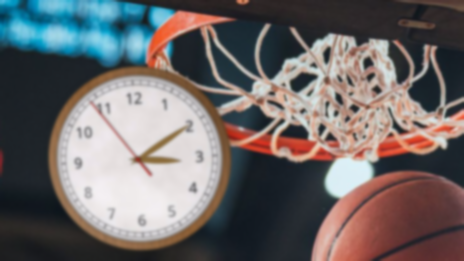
3:09:54
